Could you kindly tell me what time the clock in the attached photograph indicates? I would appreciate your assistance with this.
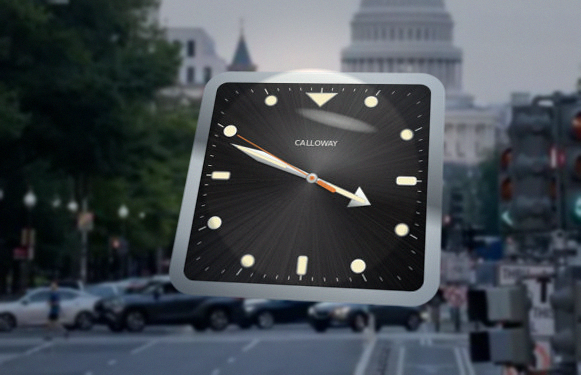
3:48:50
